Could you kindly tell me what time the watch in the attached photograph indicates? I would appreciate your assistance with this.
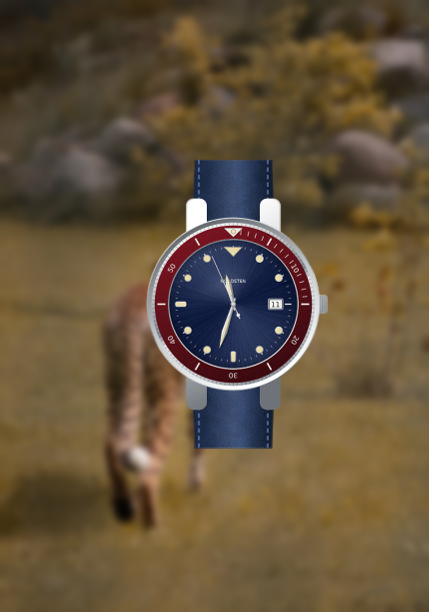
11:32:56
